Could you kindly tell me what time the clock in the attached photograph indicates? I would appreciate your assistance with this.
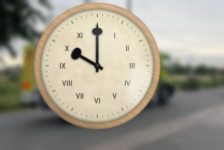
10:00
